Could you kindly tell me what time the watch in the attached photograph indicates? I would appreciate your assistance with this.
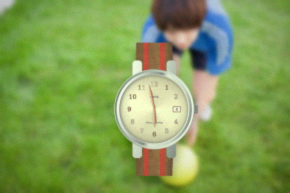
5:58
